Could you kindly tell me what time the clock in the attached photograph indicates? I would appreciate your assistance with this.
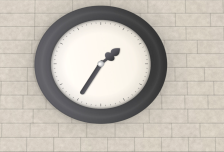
1:35
